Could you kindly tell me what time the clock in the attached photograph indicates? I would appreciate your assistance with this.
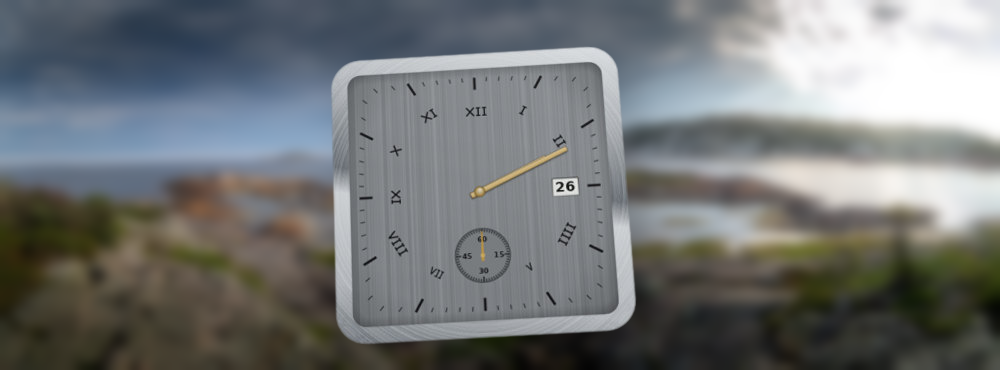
2:11
